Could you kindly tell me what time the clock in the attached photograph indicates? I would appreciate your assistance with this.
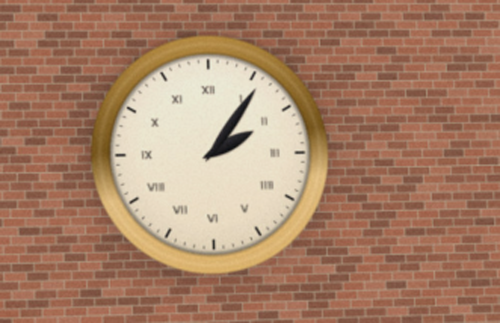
2:06
